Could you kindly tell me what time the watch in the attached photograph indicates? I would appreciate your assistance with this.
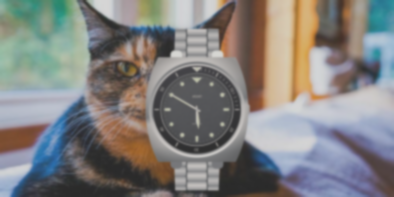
5:50
